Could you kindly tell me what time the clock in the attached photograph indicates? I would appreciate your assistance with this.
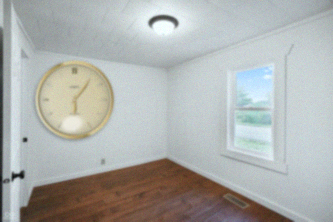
6:06
